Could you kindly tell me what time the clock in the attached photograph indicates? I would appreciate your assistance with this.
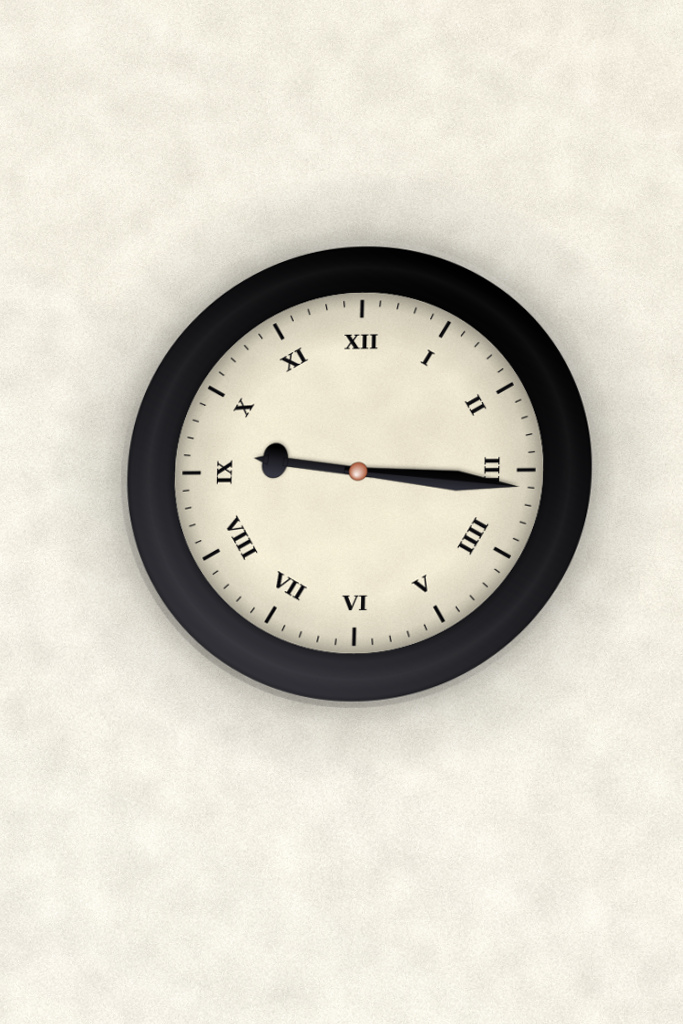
9:16
